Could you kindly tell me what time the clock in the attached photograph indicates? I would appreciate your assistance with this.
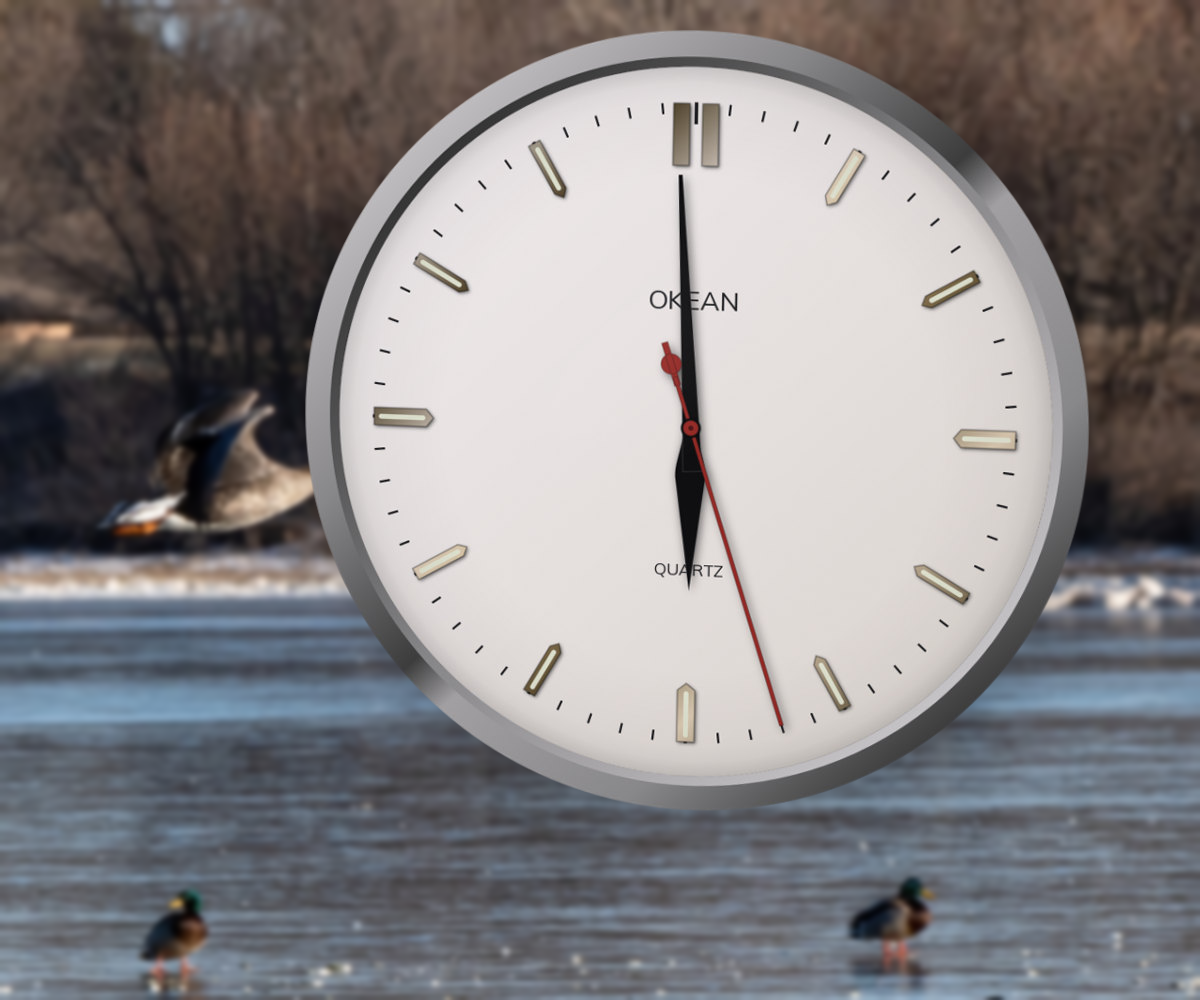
5:59:27
